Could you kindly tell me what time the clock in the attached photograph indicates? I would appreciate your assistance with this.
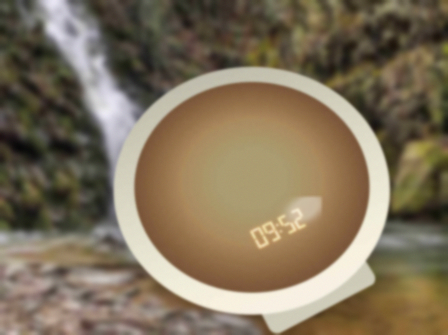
9:52
